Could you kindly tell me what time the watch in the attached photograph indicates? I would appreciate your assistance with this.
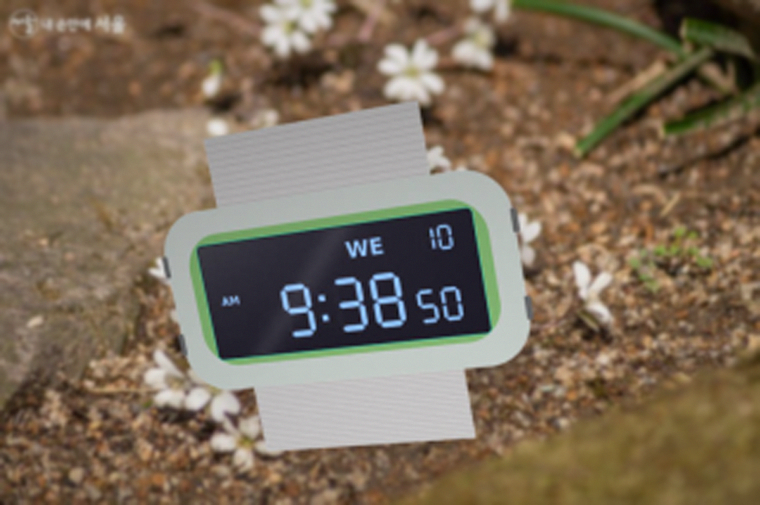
9:38:50
